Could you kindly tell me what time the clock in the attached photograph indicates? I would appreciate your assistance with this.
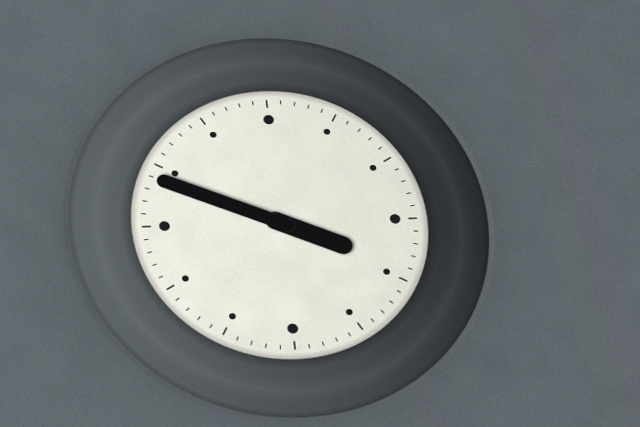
3:49
